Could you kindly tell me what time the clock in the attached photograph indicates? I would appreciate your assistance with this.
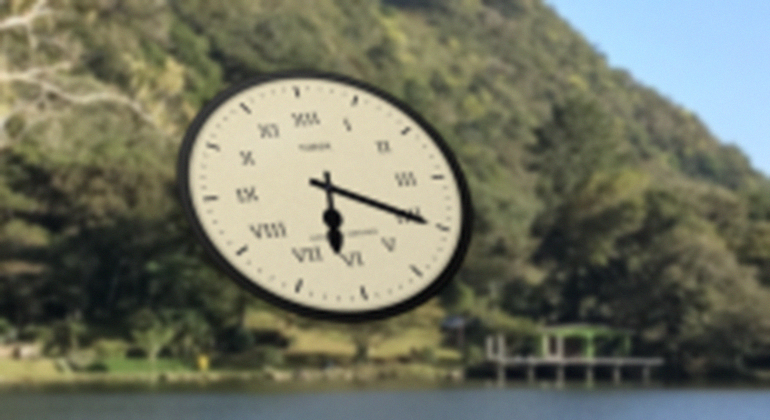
6:20
